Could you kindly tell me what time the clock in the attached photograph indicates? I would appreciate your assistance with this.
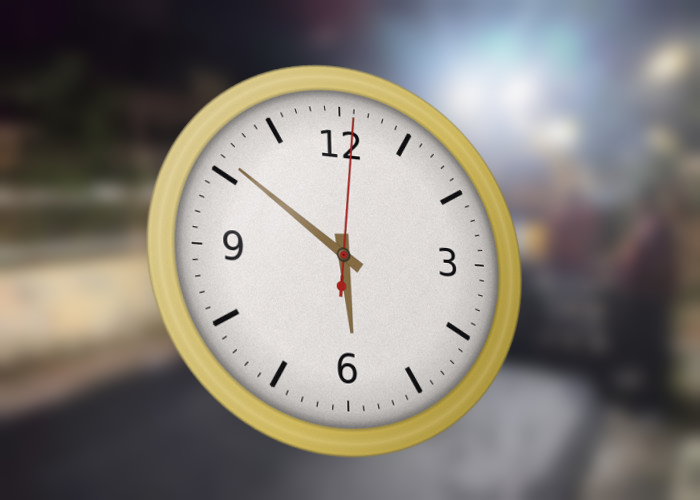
5:51:01
